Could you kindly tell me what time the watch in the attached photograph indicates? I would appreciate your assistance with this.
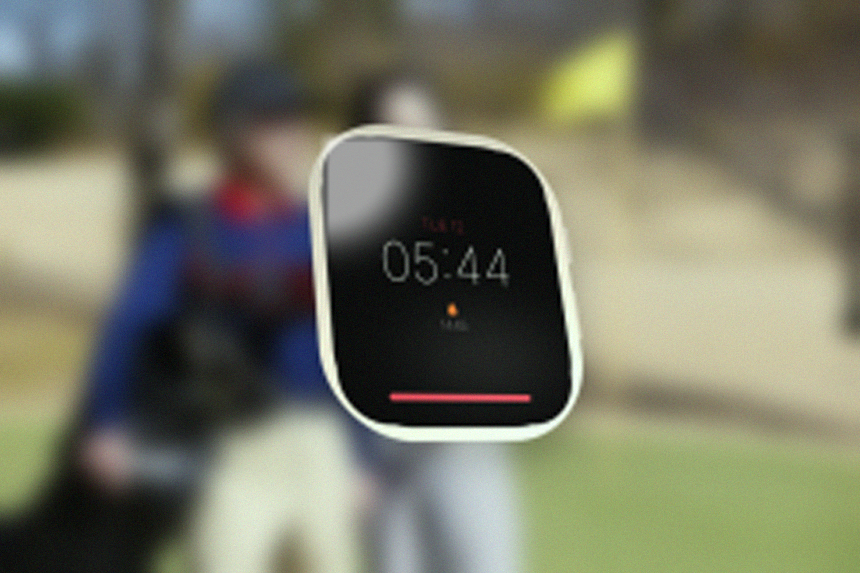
5:44
